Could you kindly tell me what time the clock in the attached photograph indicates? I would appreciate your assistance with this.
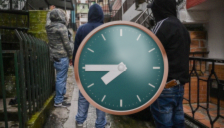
7:45
